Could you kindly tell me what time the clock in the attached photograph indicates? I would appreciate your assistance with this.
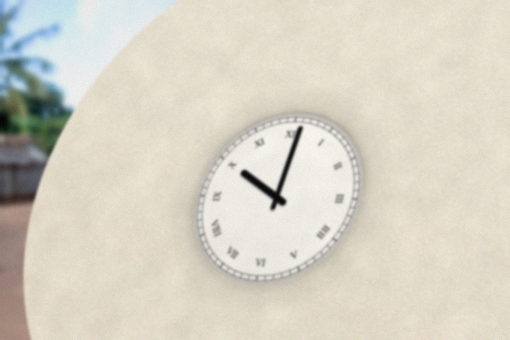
10:01
